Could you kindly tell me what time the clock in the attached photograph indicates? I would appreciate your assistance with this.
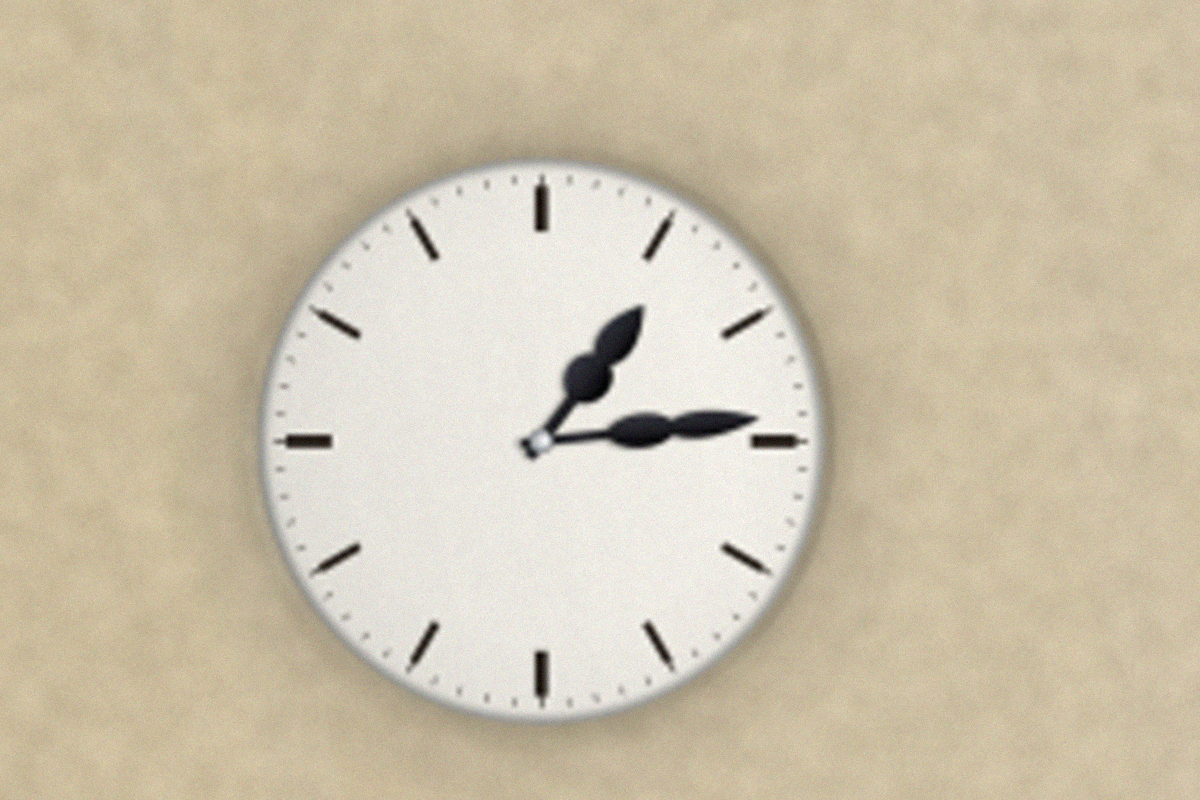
1:14
